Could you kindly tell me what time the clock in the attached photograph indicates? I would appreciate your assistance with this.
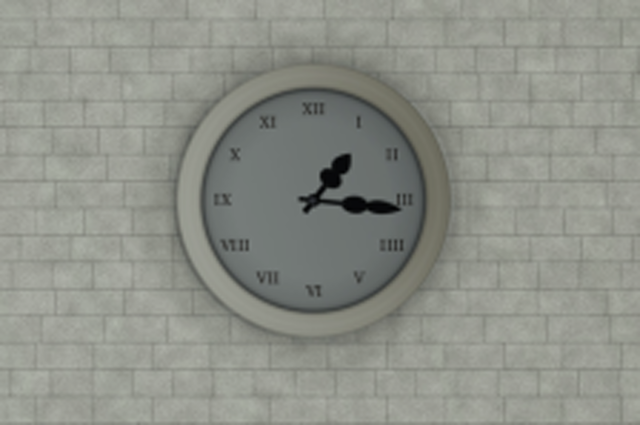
1:16
